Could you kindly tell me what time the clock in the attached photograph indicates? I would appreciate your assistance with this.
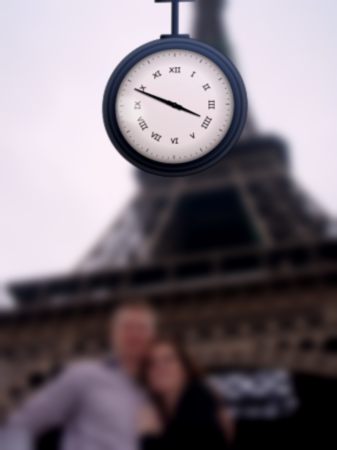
3:49
